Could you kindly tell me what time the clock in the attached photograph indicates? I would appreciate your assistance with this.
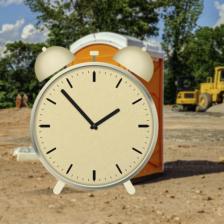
1:53
